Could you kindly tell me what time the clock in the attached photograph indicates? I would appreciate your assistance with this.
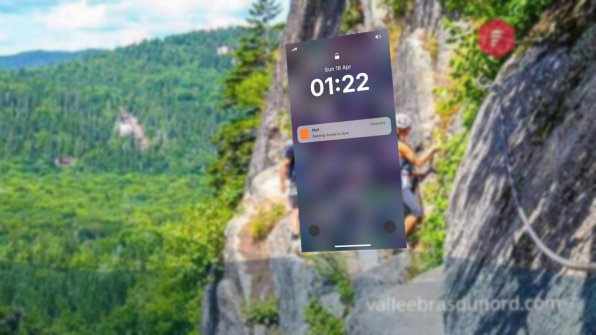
1:22
